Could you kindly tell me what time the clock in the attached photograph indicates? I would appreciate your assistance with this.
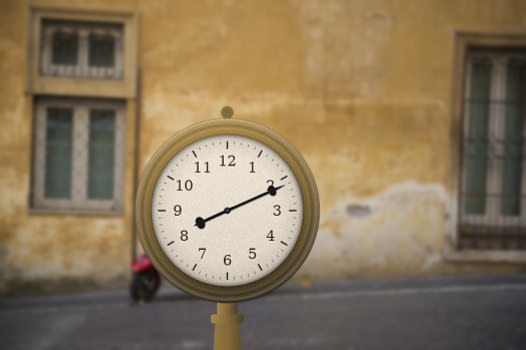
8:11
